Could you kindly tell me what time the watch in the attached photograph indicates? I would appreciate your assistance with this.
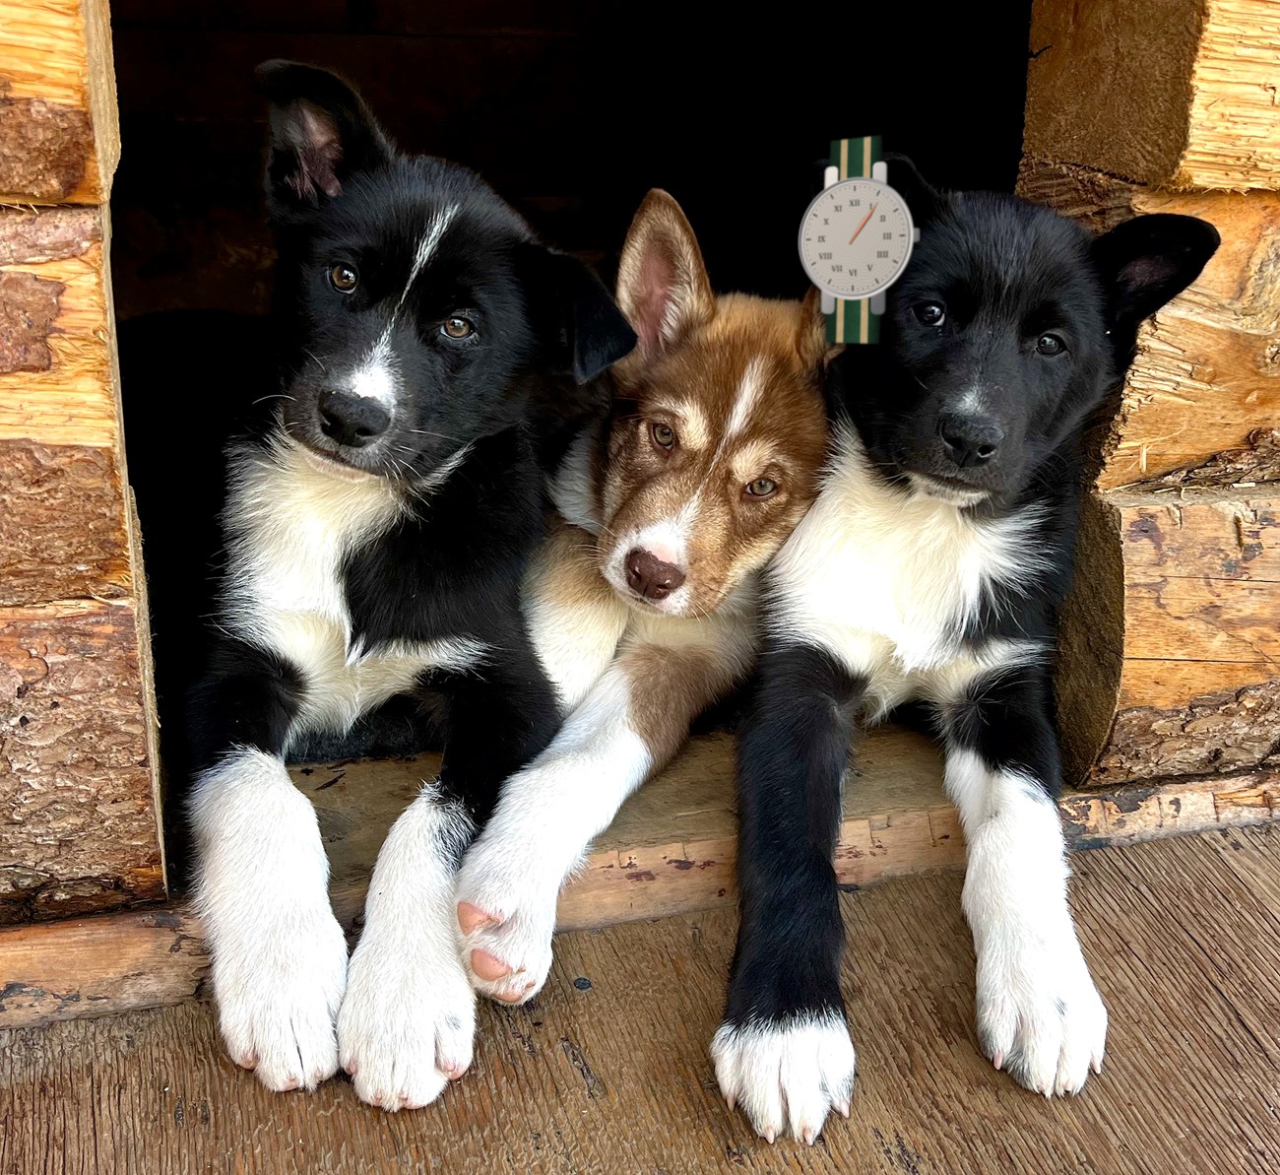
1:06
